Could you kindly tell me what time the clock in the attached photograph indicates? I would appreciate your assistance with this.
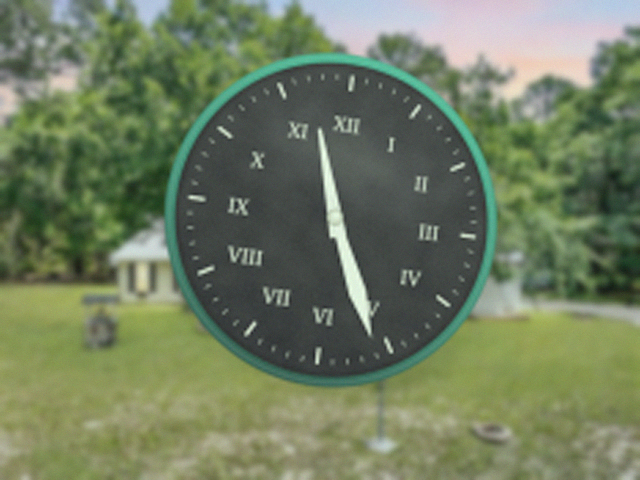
11:26
